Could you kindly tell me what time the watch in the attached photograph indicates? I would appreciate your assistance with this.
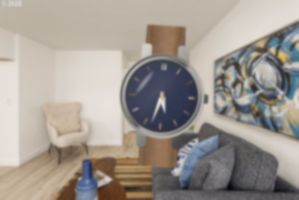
5:33
